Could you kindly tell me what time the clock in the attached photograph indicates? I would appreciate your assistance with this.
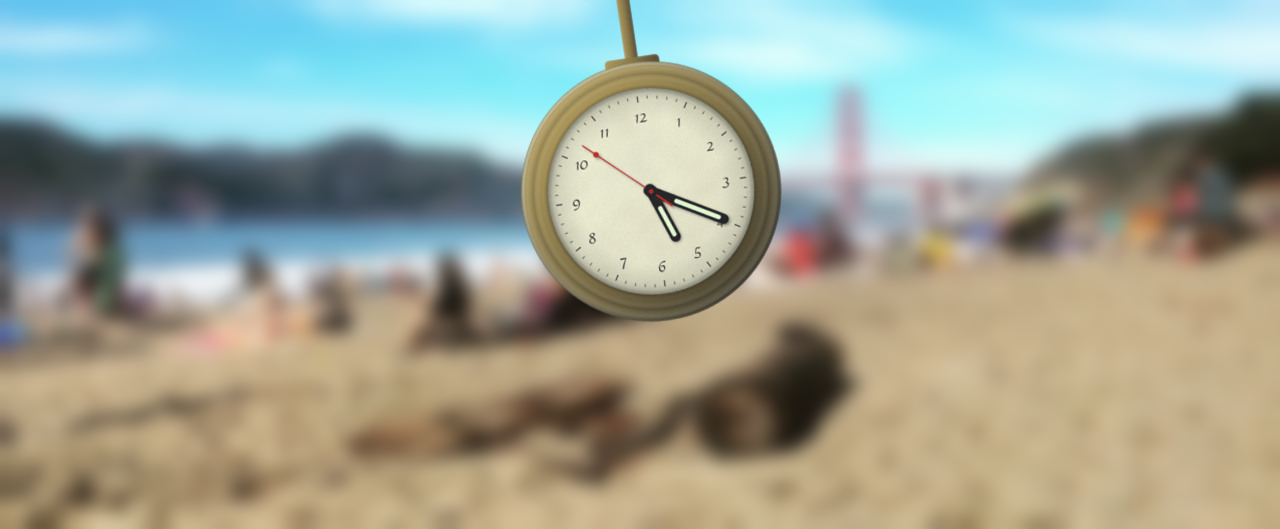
5:19:52
